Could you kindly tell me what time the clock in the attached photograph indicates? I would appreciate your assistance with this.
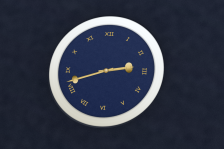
2:42
